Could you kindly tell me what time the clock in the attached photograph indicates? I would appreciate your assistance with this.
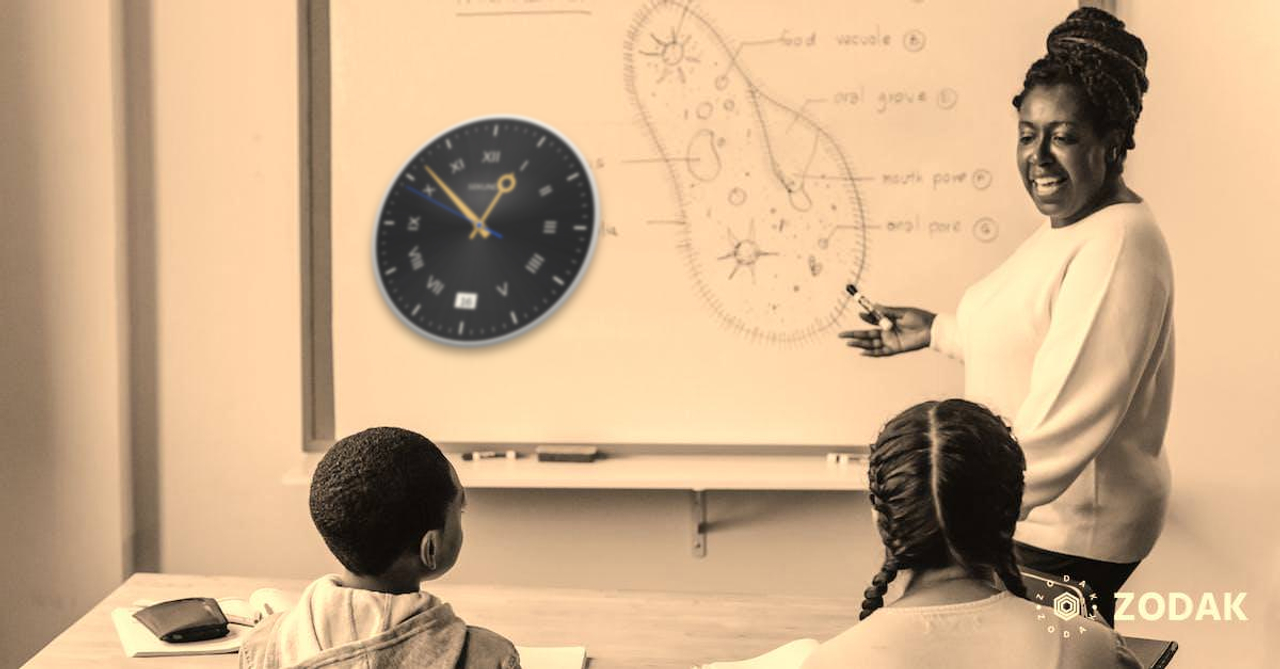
12:51:49
